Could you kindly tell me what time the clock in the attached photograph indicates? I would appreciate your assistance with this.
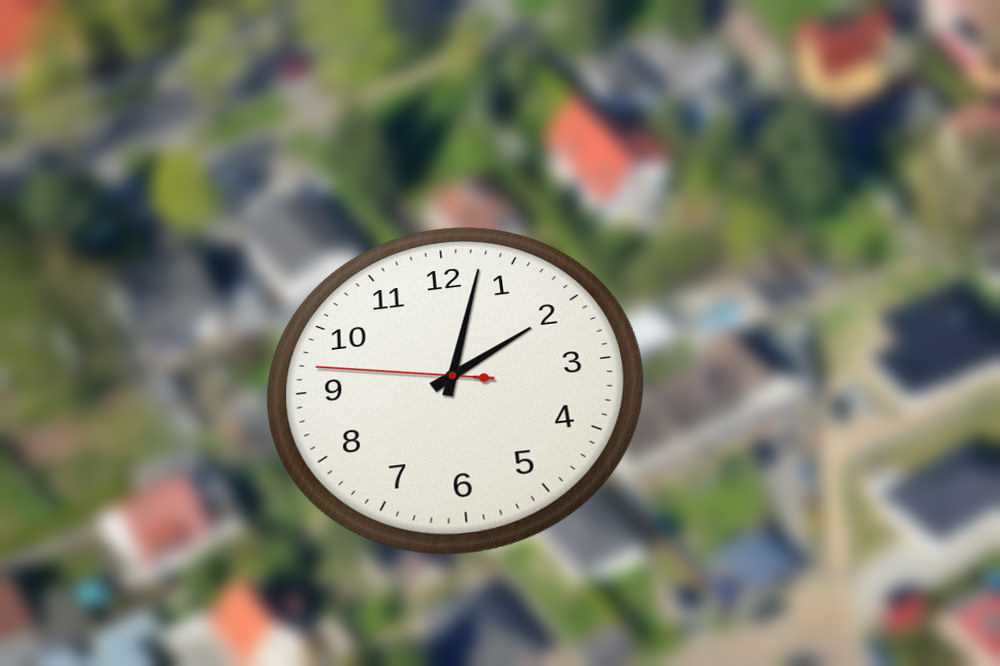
2:02:47
